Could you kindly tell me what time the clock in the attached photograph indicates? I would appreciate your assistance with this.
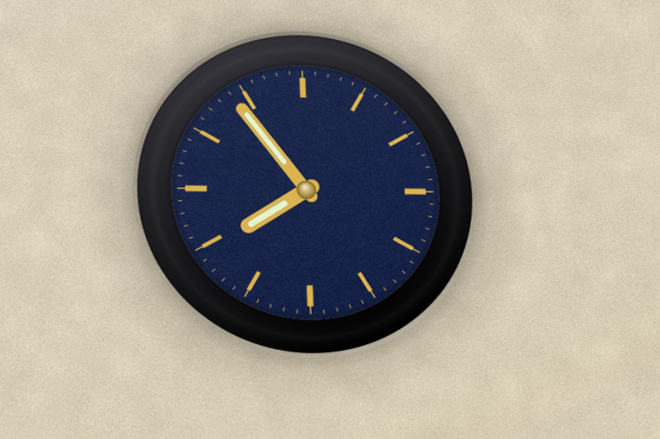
7:54
